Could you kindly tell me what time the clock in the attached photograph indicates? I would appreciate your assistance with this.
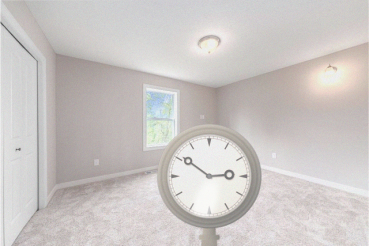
2:51
